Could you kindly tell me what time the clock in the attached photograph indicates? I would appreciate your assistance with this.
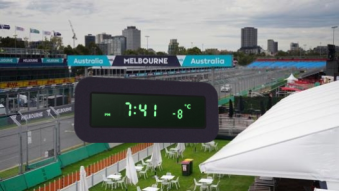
7:41
